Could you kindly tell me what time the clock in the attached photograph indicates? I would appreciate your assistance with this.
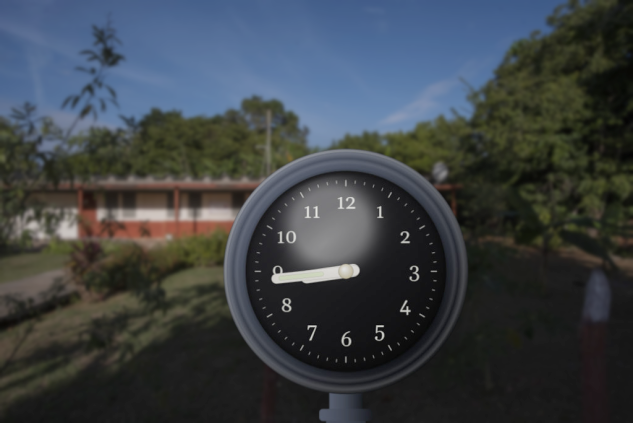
8:44
